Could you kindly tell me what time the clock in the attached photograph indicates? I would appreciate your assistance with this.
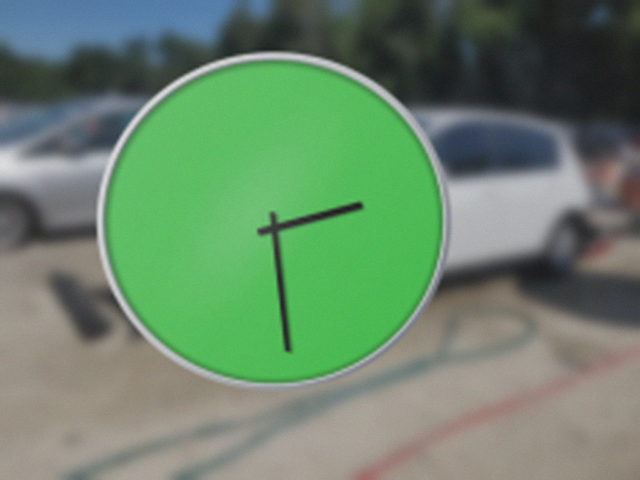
2:29
